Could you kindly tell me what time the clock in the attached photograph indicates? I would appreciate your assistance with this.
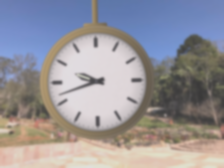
9:42
